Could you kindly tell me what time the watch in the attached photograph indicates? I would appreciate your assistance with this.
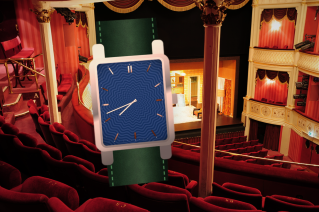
7:42
